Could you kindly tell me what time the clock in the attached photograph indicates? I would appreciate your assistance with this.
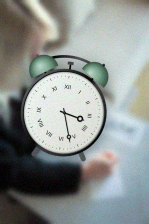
3:27
